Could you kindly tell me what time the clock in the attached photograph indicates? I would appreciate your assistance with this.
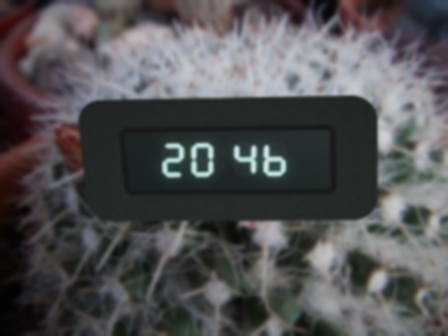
20:46
